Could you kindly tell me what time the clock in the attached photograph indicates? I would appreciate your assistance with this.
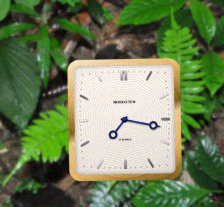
7:17
